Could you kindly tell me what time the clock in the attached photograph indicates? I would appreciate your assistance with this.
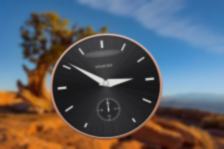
2:51
